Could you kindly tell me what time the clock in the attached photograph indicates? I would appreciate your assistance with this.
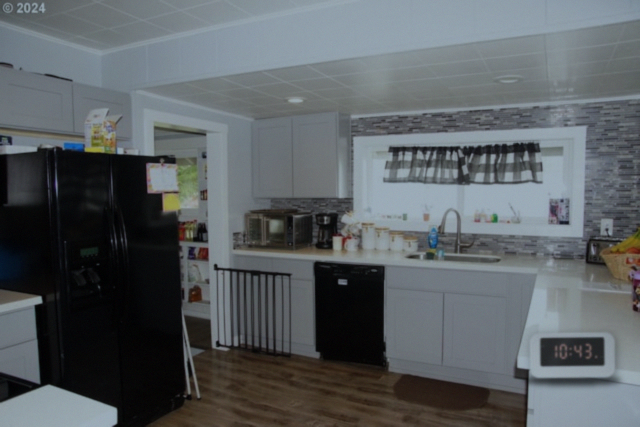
10:43
